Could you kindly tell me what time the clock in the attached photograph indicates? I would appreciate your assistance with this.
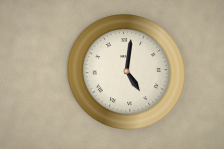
5:02
